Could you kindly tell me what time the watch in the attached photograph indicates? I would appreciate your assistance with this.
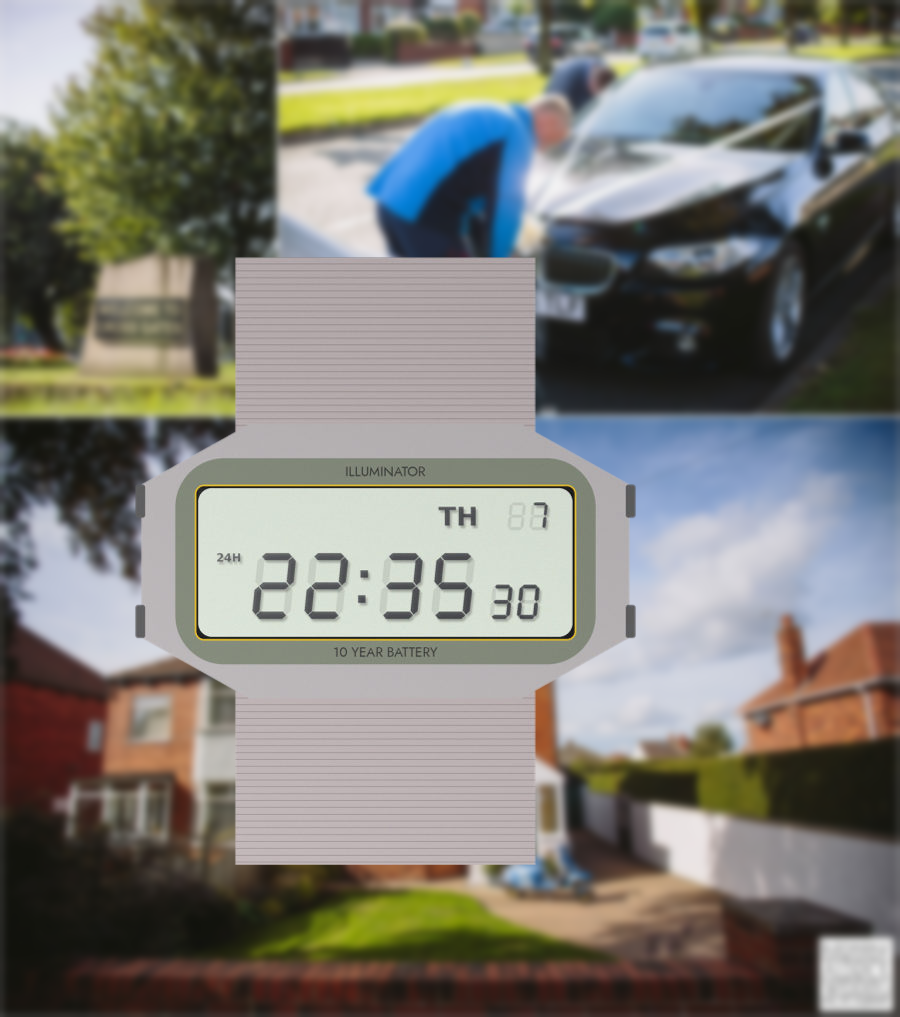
22:35:30
